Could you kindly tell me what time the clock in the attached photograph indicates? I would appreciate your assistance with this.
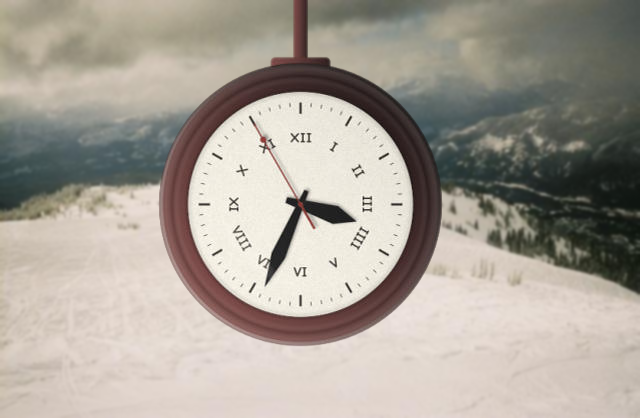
3:33:55
